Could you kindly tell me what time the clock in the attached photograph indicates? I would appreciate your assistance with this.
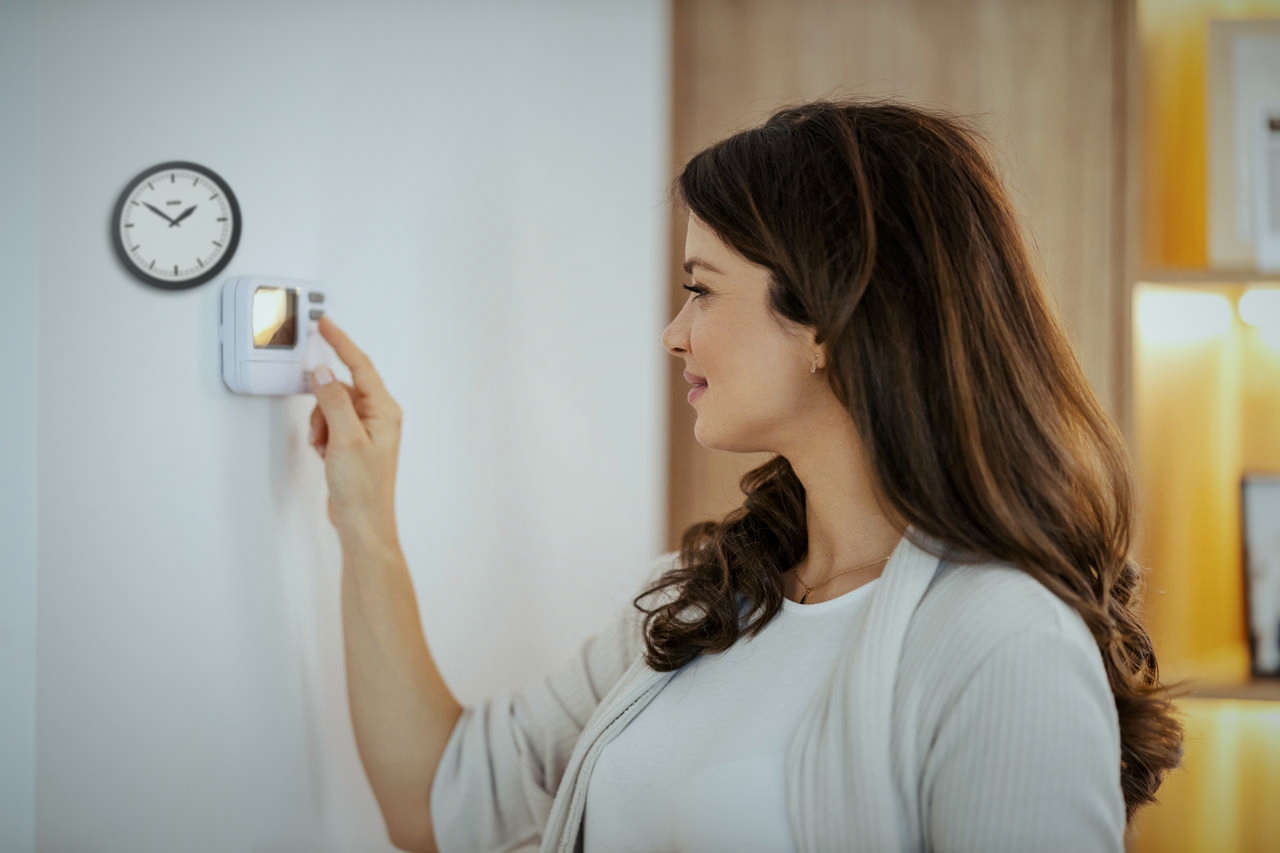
1:51
